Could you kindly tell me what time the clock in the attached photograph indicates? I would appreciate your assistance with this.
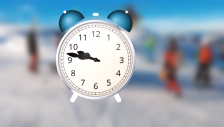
9:47
